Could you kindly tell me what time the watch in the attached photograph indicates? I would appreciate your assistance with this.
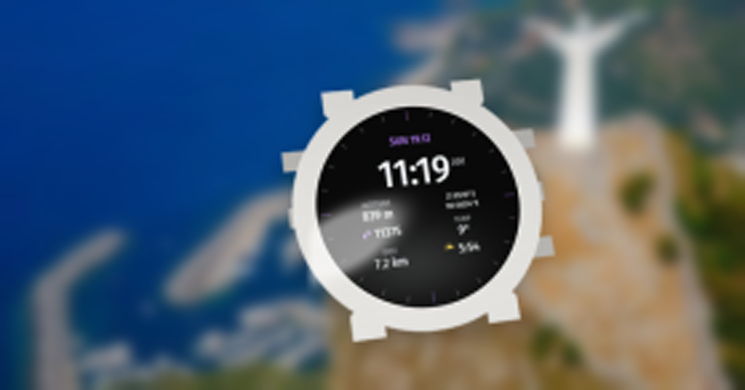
11:19
